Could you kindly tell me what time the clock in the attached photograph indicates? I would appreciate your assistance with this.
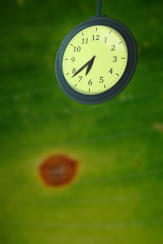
6:38
